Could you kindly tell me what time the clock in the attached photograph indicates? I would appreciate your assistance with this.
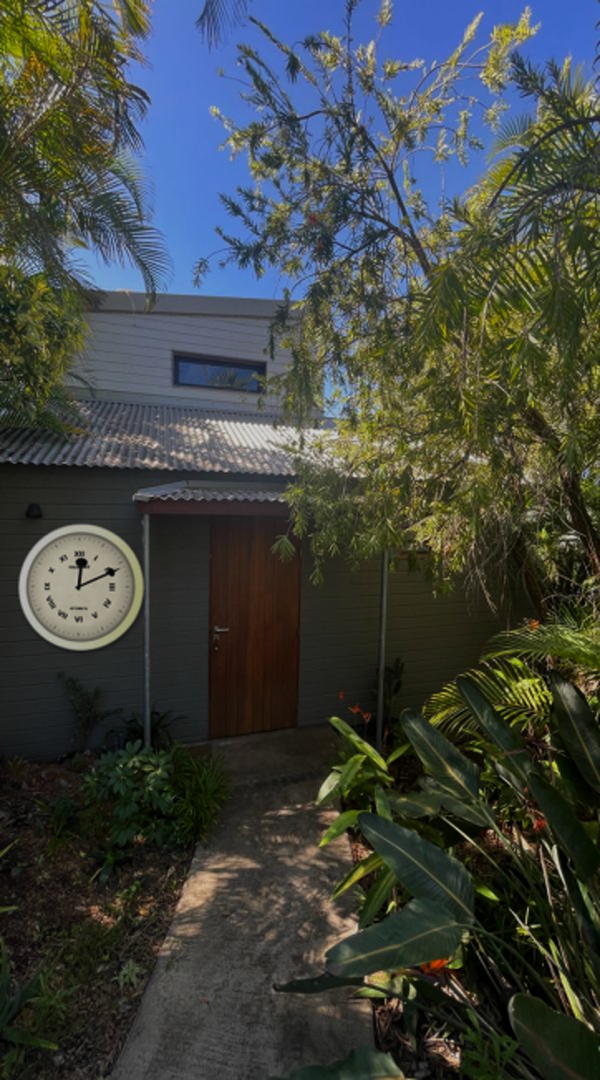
12:11
